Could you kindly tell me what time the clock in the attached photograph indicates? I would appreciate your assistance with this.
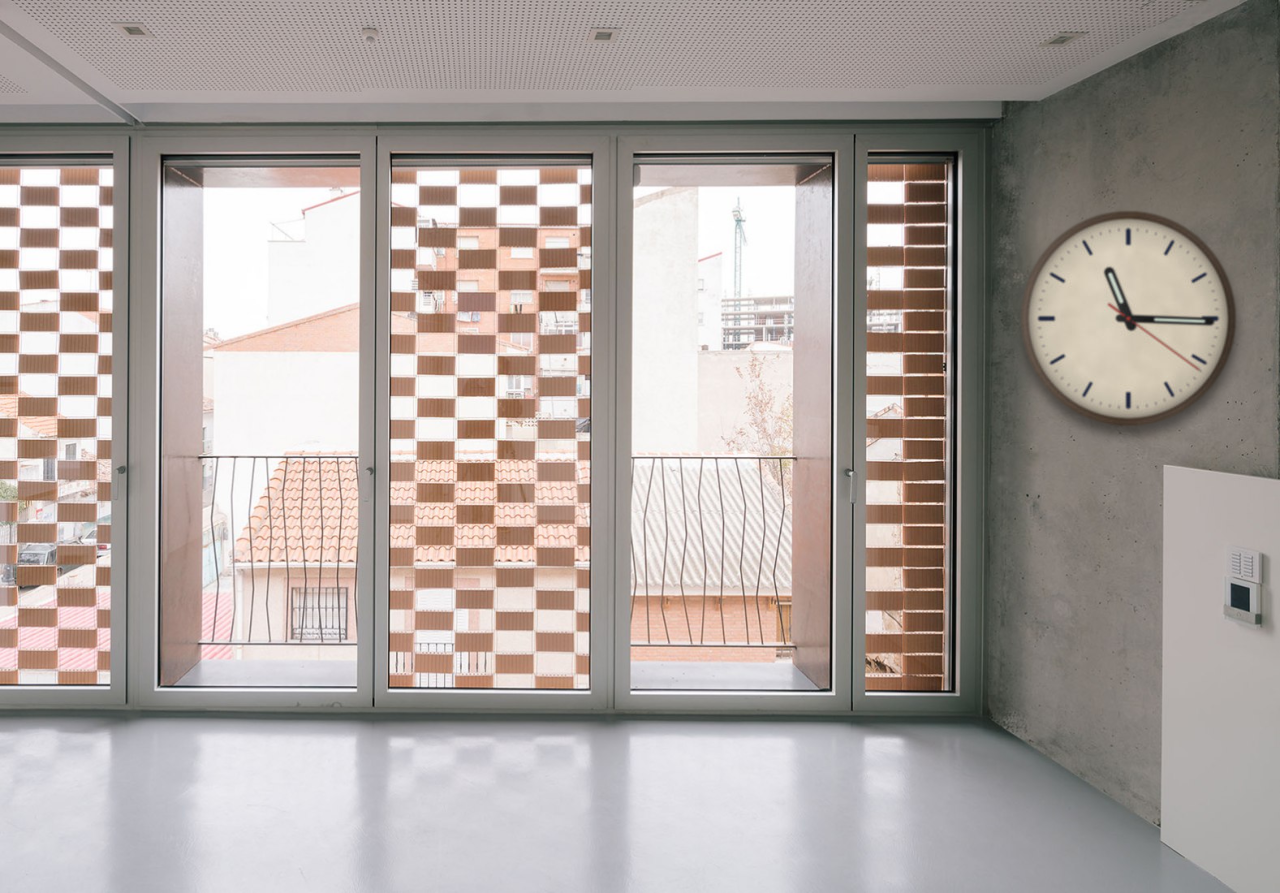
11:15:21
